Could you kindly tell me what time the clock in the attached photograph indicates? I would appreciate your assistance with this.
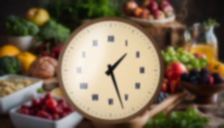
1:27
